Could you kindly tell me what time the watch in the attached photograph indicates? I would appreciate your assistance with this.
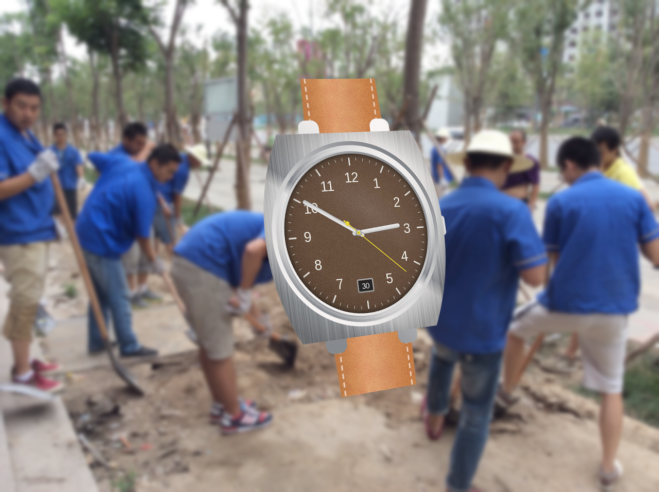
2:50:22
